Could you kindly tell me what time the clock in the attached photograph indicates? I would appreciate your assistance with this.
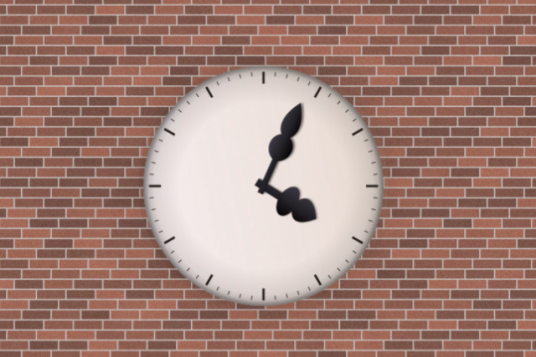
4:04
